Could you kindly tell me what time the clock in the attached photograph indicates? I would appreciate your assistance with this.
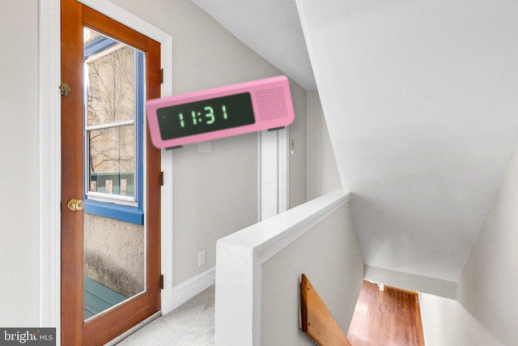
11:31
